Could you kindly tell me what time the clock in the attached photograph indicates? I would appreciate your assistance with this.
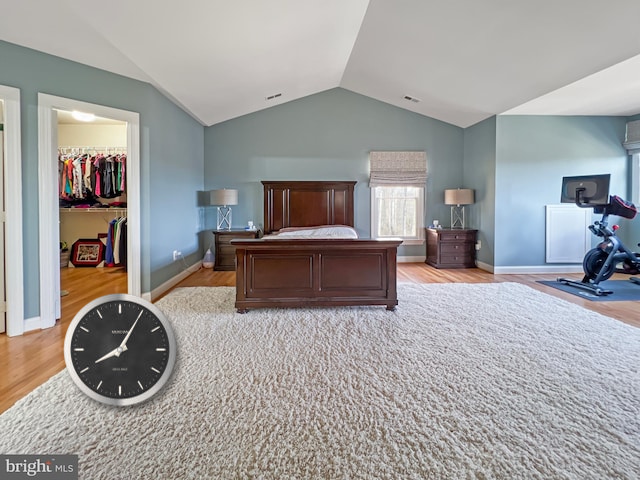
8:05
